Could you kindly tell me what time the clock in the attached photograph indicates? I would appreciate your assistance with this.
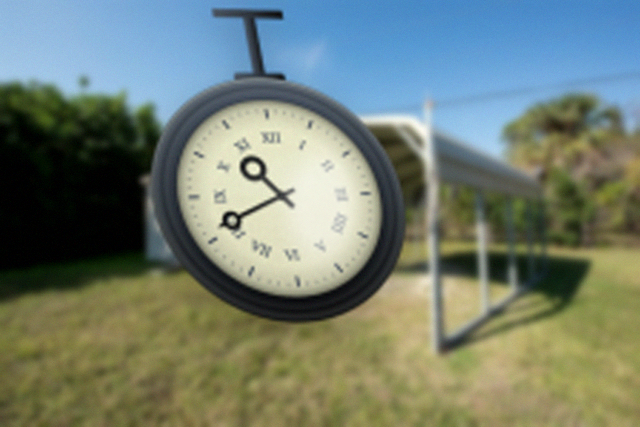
10:41
